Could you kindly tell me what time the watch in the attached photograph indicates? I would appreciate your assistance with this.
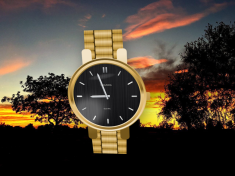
8:57
